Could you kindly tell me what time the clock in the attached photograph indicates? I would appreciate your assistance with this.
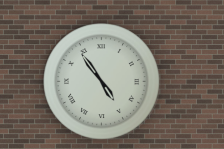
4:54
